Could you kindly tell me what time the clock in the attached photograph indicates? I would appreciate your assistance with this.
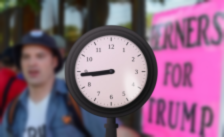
8:44
